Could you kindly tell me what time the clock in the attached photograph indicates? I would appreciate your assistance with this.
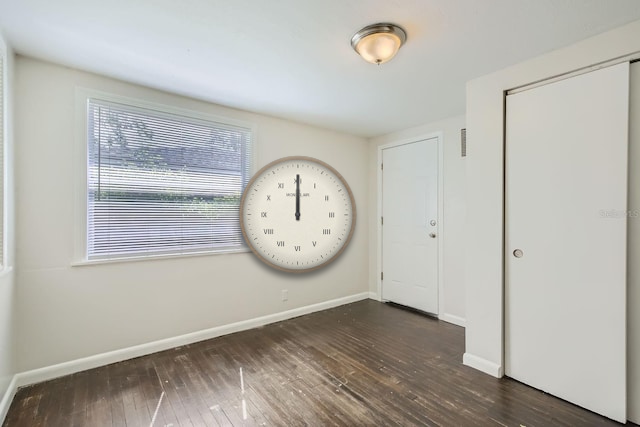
12:00
